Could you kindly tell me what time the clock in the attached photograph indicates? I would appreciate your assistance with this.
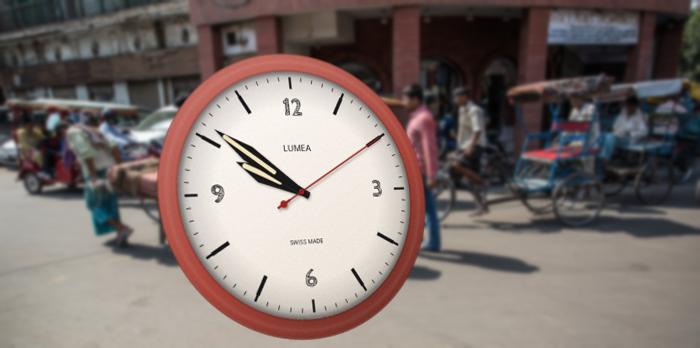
9:51:10
